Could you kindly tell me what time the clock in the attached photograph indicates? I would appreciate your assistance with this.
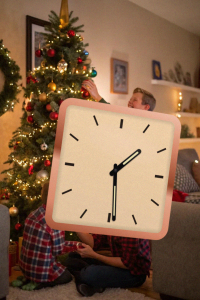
1:29
